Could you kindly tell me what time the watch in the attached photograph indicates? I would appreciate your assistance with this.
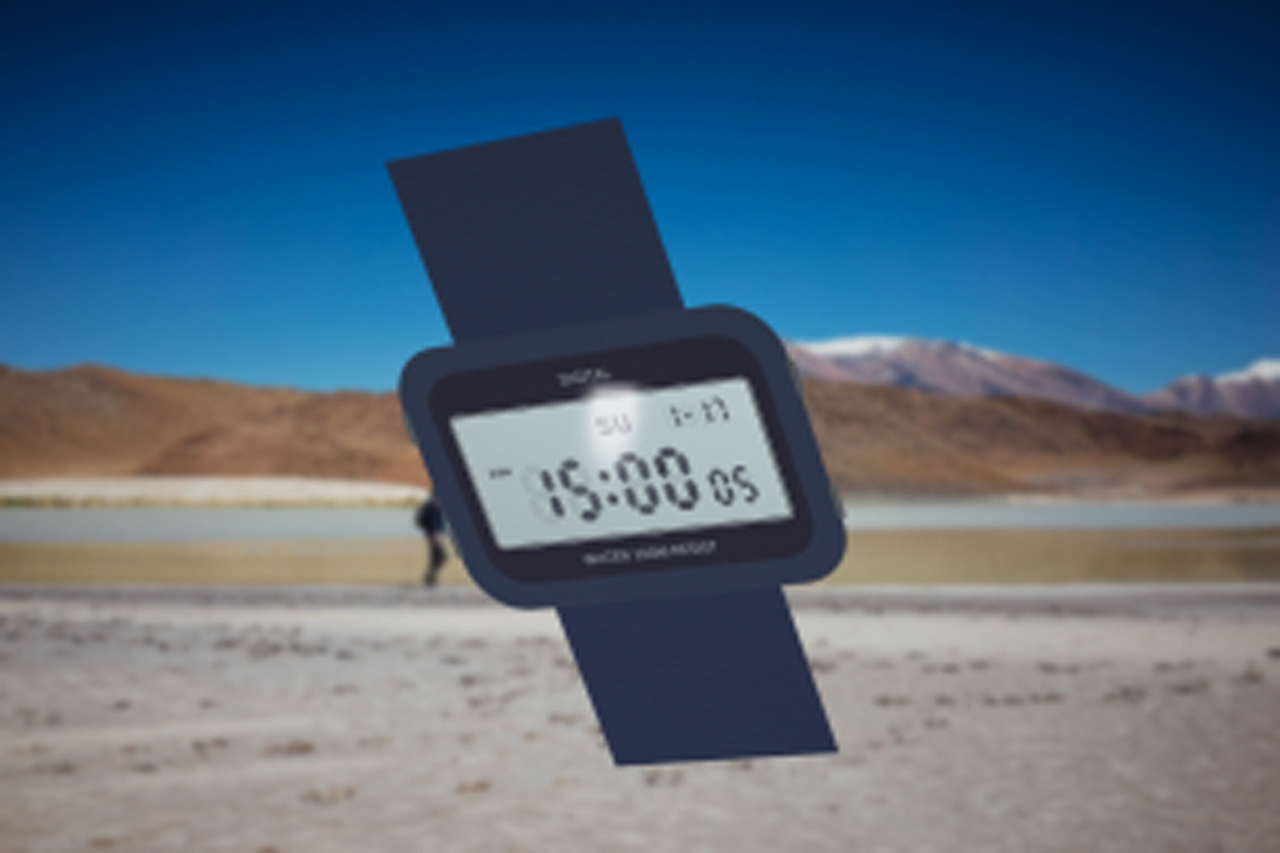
15:00:05
